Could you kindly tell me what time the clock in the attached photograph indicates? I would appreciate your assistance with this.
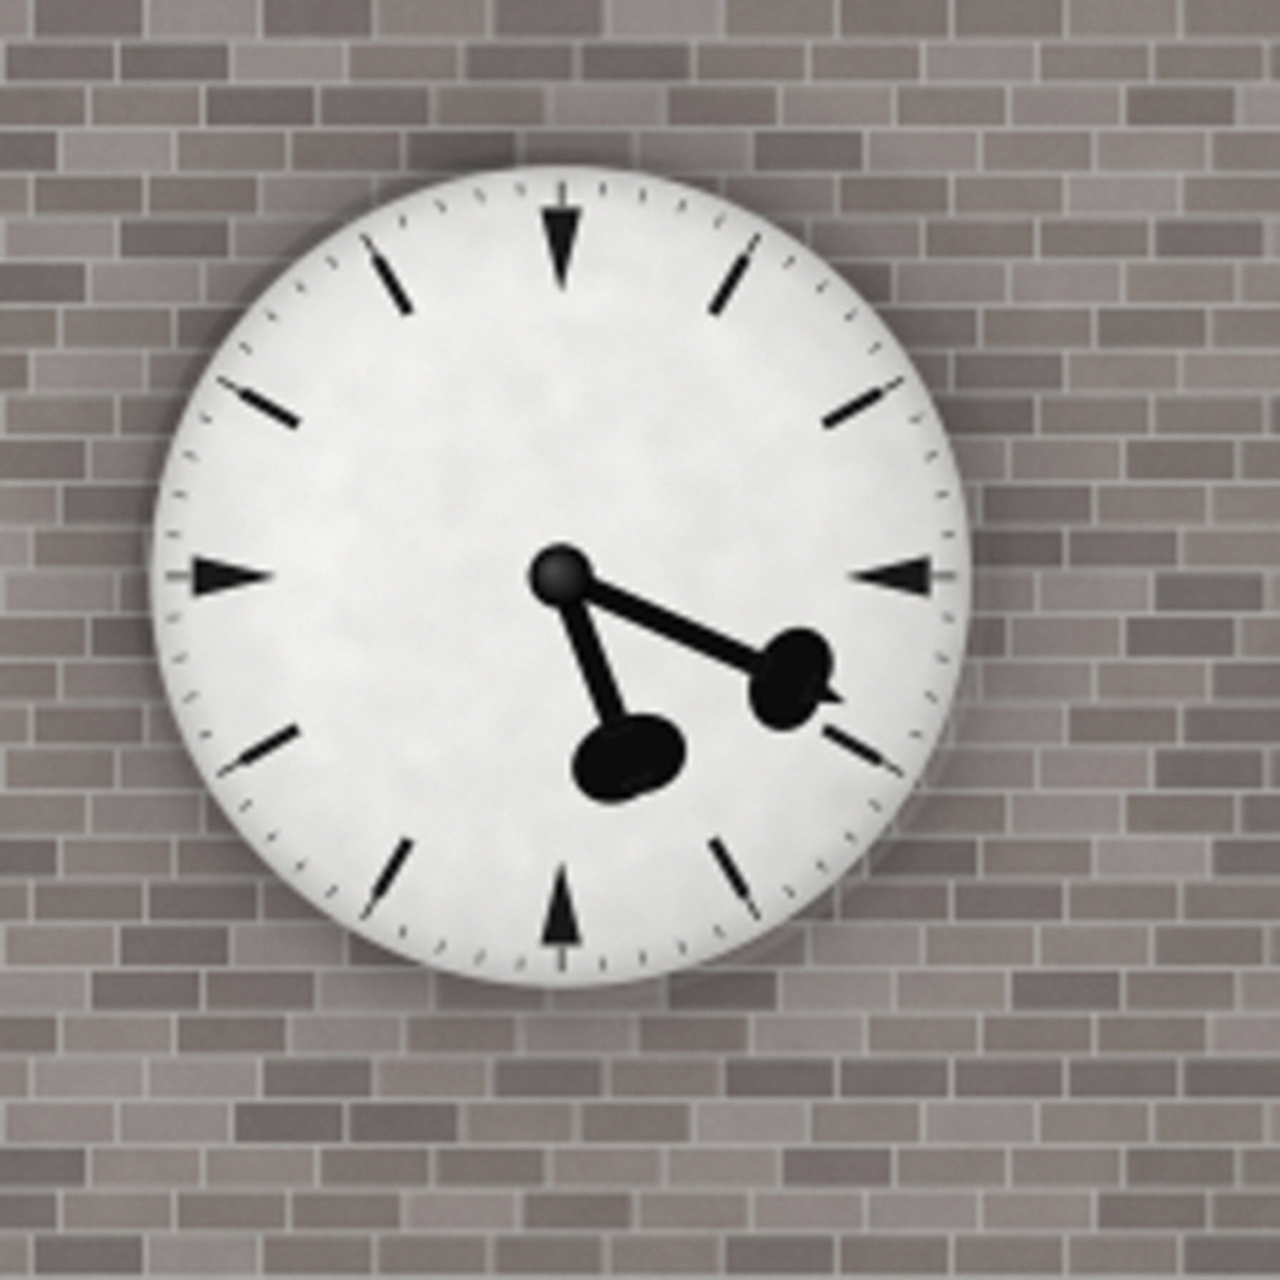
5:19
